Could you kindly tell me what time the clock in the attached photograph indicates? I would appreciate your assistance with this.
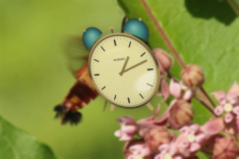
1:12
